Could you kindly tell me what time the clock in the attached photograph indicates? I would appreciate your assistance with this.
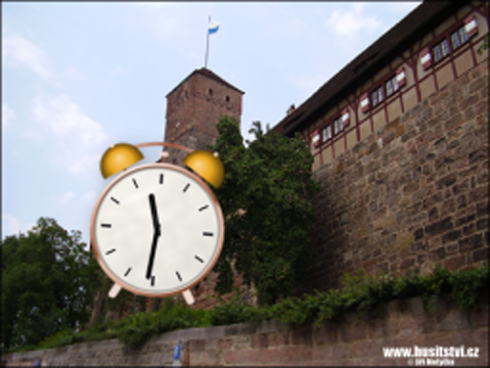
11:31
